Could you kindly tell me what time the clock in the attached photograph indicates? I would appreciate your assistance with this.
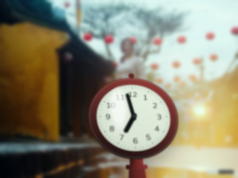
6:58
